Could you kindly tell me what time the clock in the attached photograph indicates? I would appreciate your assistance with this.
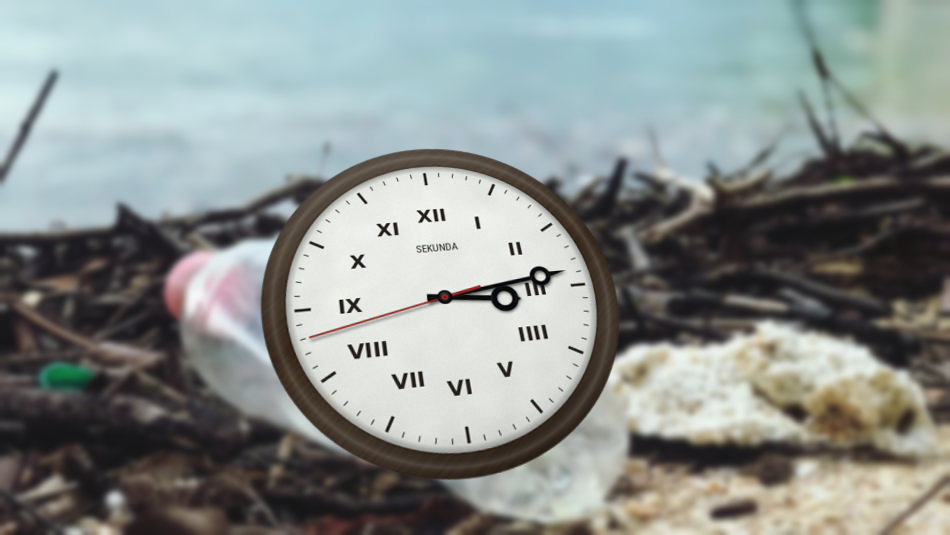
3:13:43
